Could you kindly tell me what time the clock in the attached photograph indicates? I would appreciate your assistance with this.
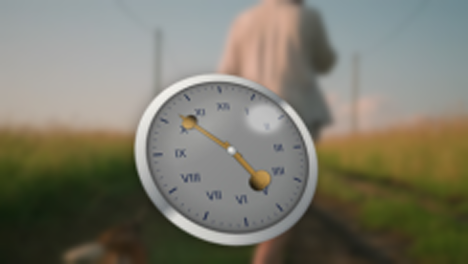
4:52
